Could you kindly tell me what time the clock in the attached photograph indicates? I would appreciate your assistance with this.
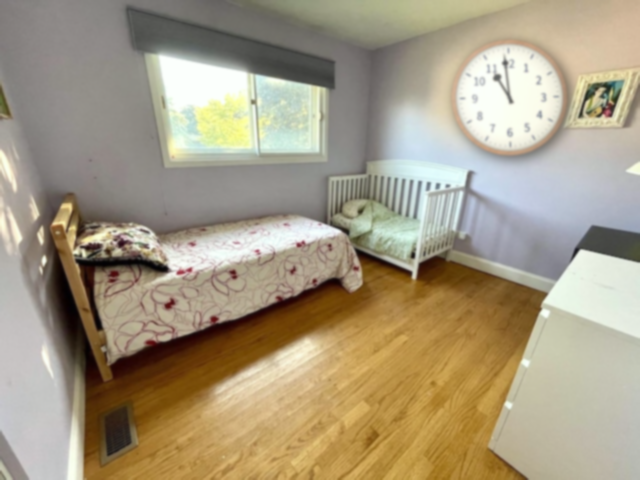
10:59
